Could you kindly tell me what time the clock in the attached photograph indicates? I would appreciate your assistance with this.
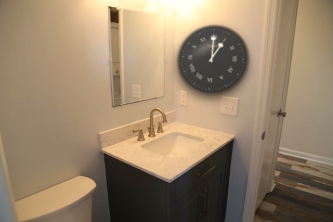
1:00
